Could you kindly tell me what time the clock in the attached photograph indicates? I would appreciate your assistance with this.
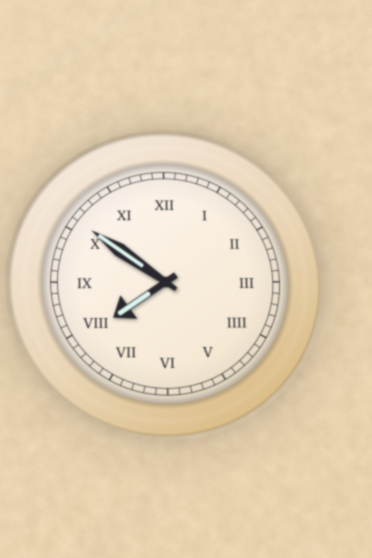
7:51
